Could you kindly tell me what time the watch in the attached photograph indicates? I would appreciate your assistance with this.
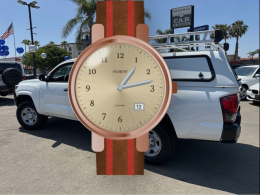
1:13
